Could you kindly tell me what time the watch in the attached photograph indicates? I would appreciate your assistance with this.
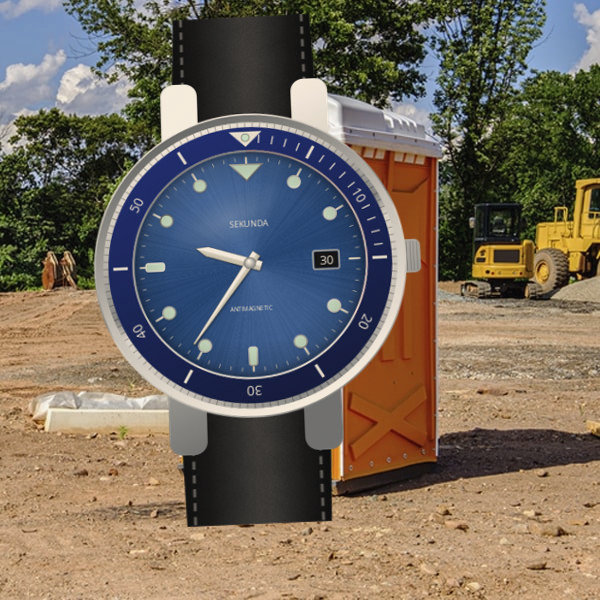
9:36
